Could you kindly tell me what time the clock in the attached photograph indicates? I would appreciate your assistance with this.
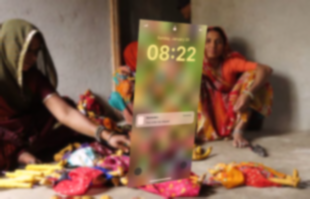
8:22
